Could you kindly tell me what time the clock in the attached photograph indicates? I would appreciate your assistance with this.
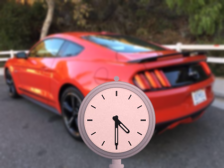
4:30
